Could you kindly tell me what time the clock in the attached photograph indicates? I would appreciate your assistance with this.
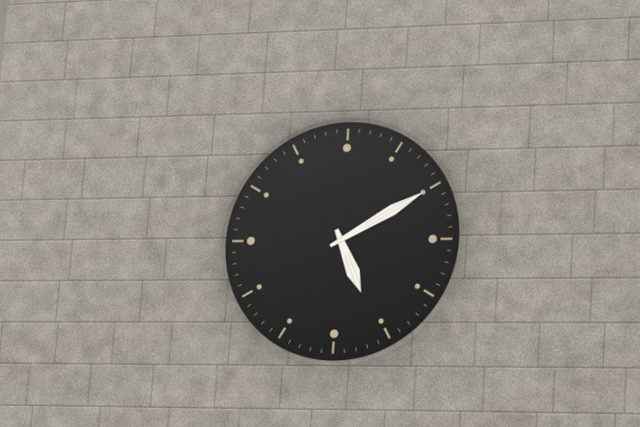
5:10
